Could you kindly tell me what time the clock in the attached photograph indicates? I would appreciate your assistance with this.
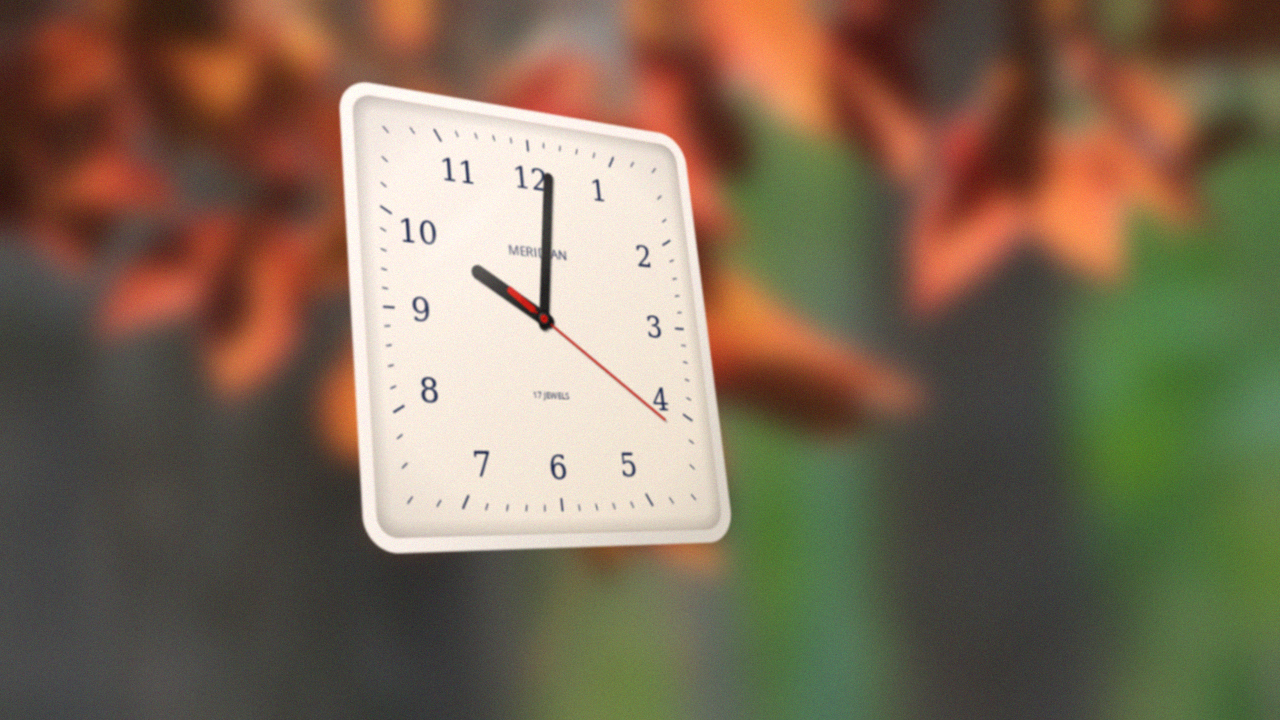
10:01:21
